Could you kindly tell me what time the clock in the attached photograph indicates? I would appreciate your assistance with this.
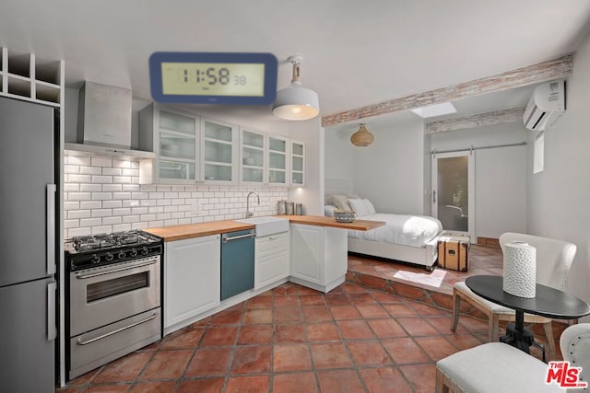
11:58:38
